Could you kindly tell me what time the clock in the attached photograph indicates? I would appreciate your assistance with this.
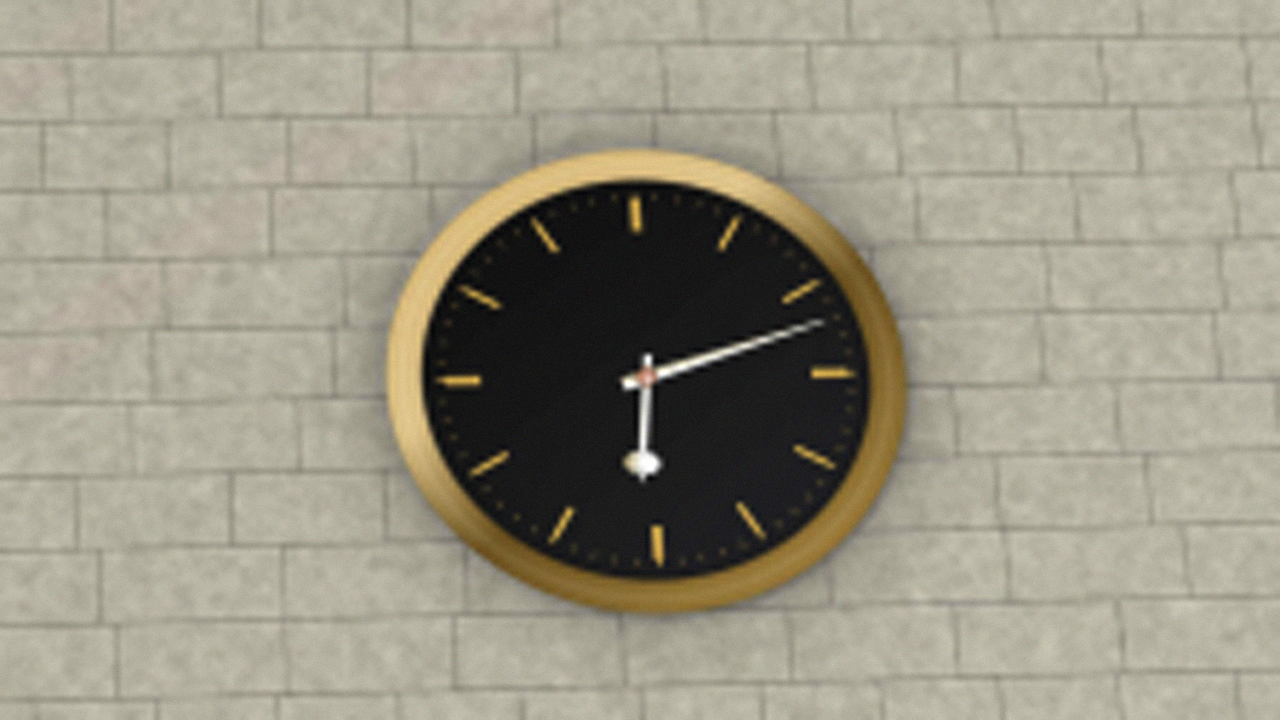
6:12
